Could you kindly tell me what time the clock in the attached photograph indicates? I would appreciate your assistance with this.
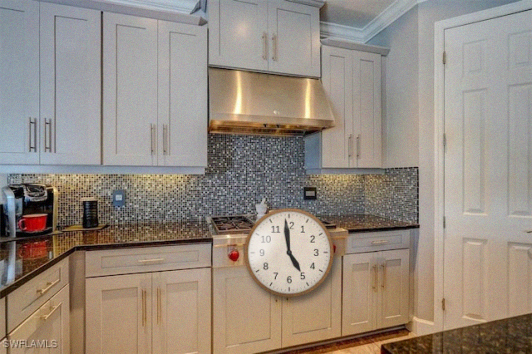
4:59
